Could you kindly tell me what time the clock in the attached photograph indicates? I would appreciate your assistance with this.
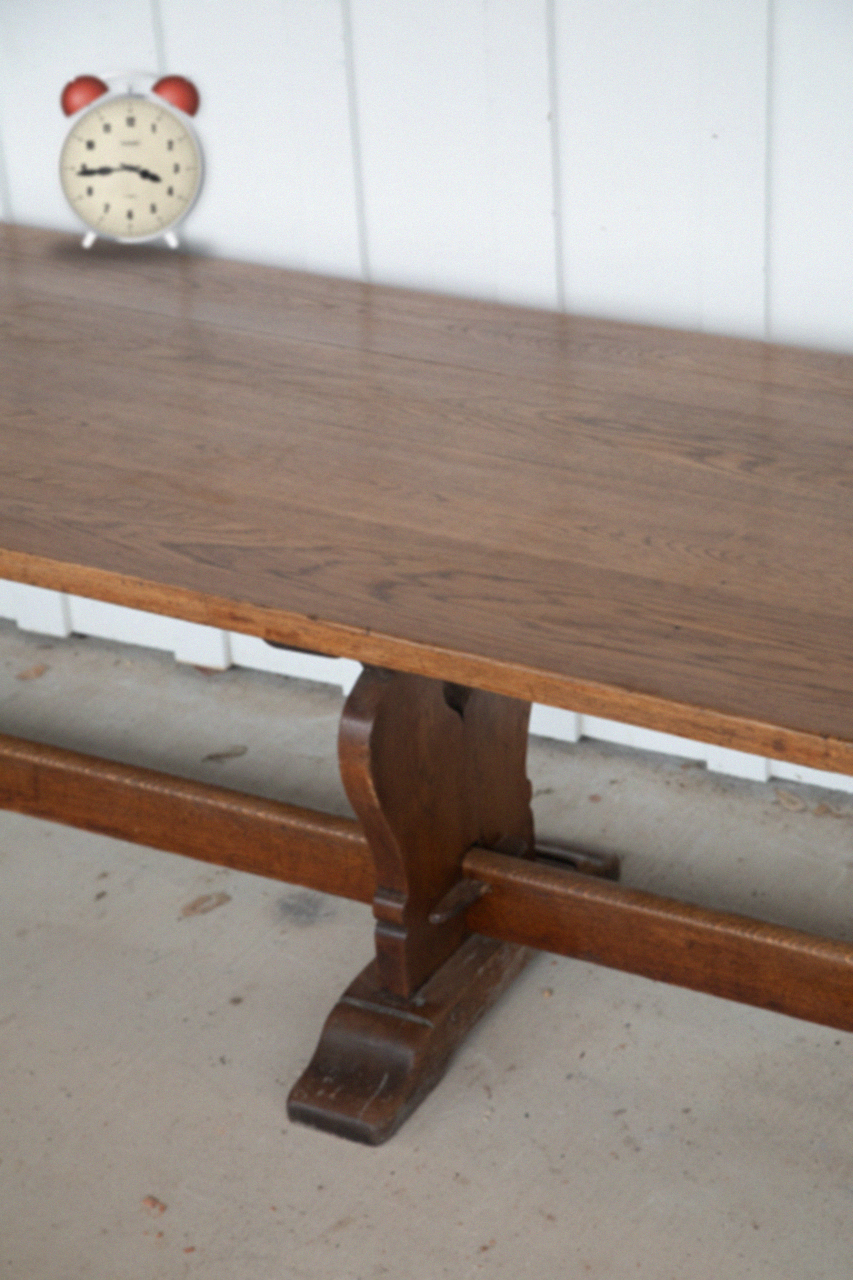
3:44
